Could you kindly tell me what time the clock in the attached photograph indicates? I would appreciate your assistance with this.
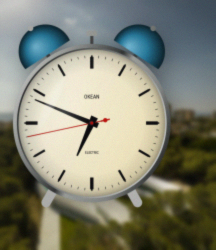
6:48:43
